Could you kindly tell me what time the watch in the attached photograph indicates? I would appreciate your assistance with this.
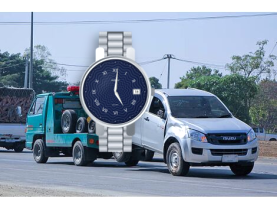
5:01
